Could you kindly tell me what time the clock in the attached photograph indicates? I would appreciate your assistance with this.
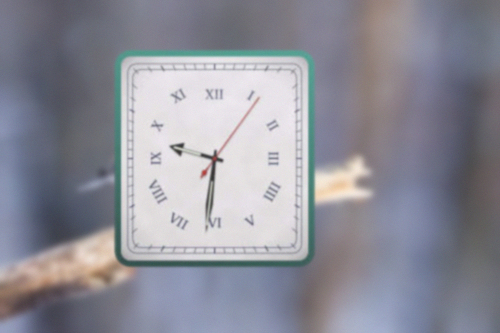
9:31:06
